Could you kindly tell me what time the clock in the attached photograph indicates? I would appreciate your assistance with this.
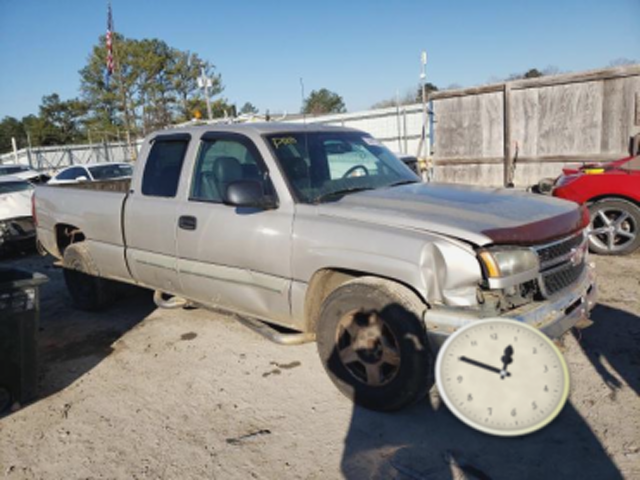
12:50
